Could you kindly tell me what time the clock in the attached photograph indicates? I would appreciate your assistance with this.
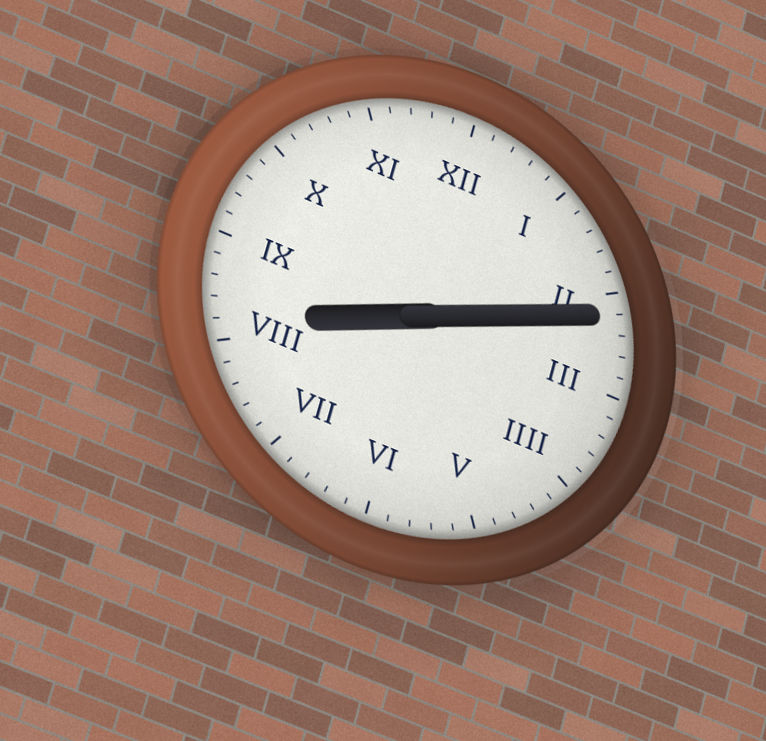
8:11
